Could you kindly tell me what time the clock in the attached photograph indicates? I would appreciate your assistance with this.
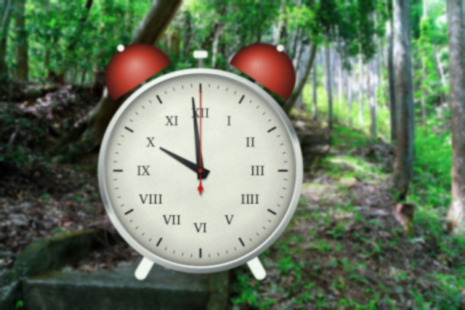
9:59:00
